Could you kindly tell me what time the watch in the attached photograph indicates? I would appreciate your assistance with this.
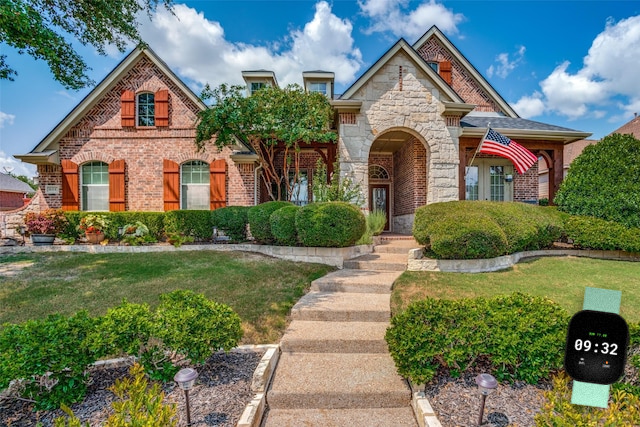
9:32
